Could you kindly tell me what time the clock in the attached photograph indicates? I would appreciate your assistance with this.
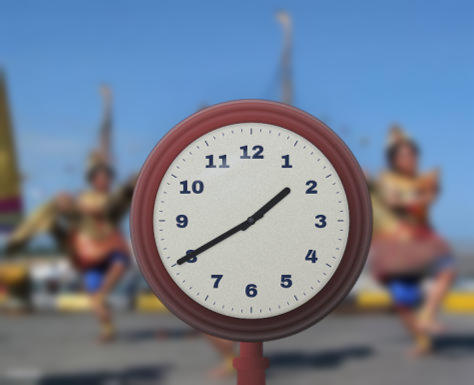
1:40
